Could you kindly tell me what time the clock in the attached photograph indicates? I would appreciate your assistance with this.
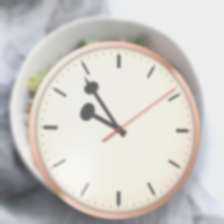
9:54:09
